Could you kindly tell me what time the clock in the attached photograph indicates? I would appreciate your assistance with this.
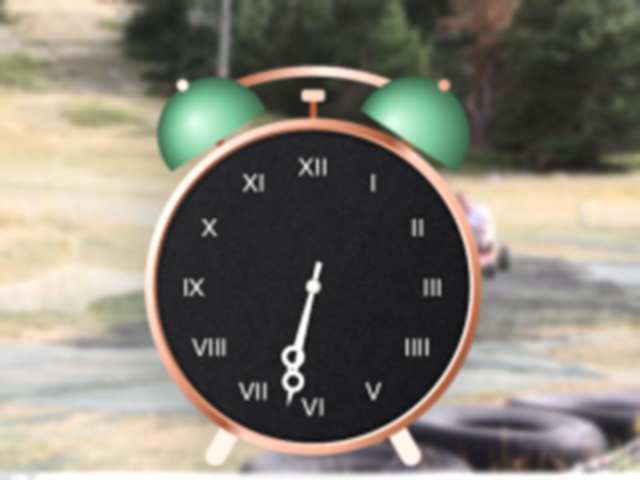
6:32
